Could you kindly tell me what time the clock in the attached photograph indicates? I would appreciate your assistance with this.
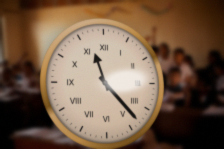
11:23
